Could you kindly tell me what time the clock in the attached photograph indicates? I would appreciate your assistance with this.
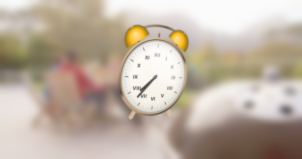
7:37
